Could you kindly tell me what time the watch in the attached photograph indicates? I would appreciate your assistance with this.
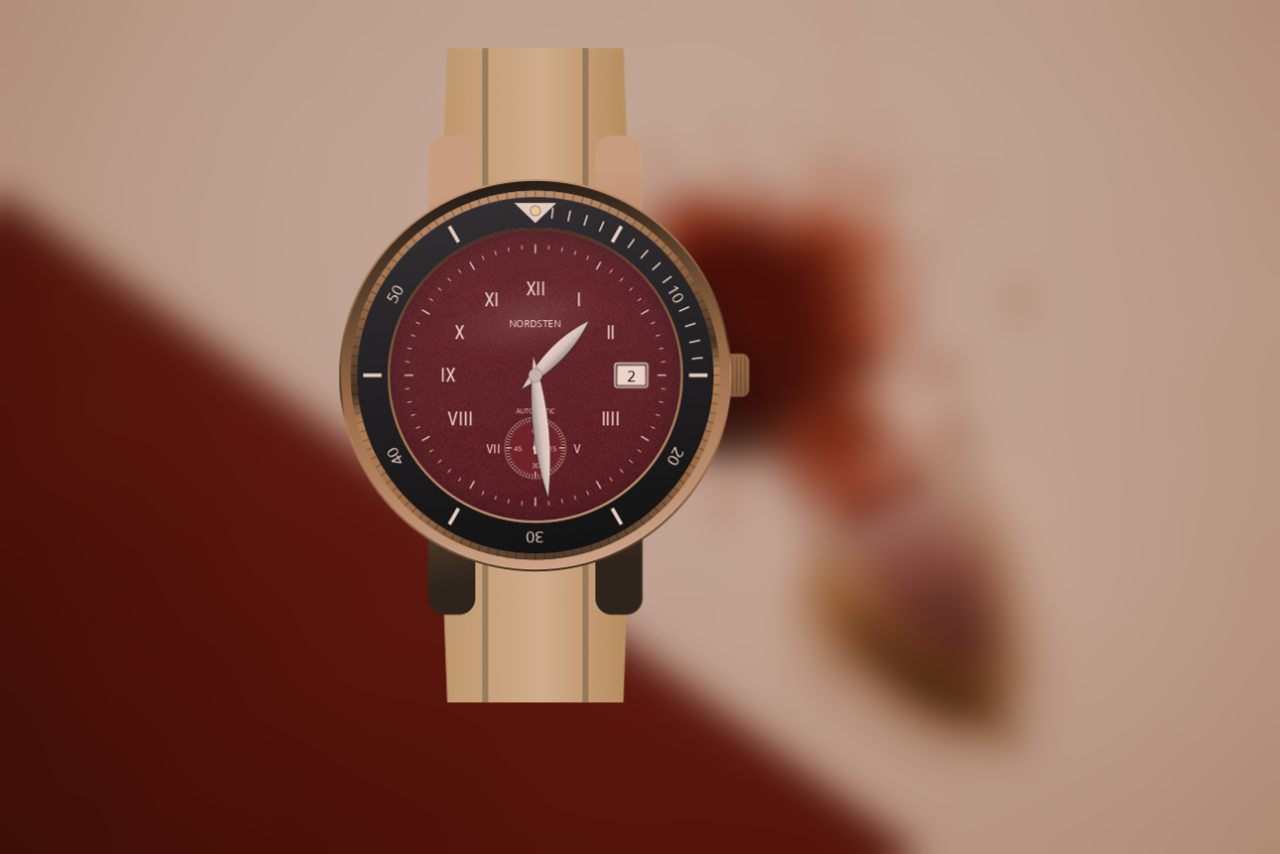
1:29
